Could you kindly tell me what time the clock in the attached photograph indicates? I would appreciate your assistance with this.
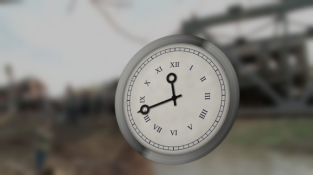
11:42
